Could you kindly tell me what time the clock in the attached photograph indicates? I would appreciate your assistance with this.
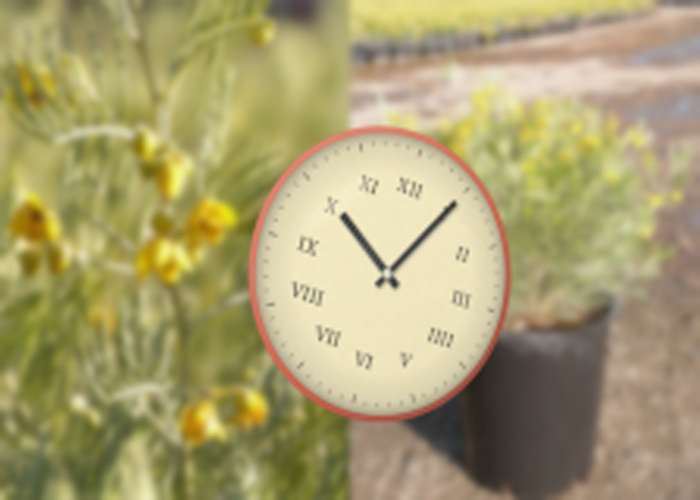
10:05
